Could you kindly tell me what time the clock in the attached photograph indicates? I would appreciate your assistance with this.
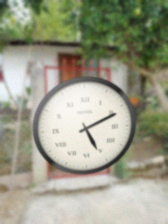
5:11
